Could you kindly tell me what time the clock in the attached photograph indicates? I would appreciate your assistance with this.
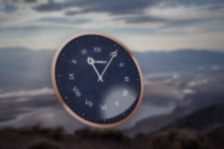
11:06
